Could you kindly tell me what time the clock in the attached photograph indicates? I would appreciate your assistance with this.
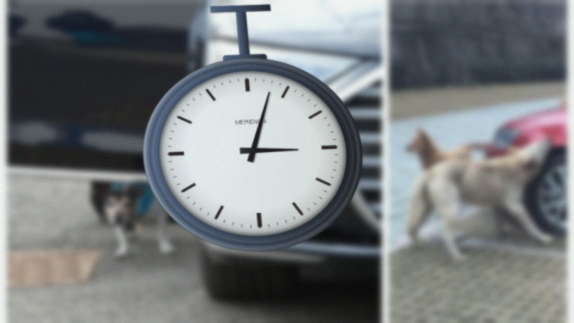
3:03
